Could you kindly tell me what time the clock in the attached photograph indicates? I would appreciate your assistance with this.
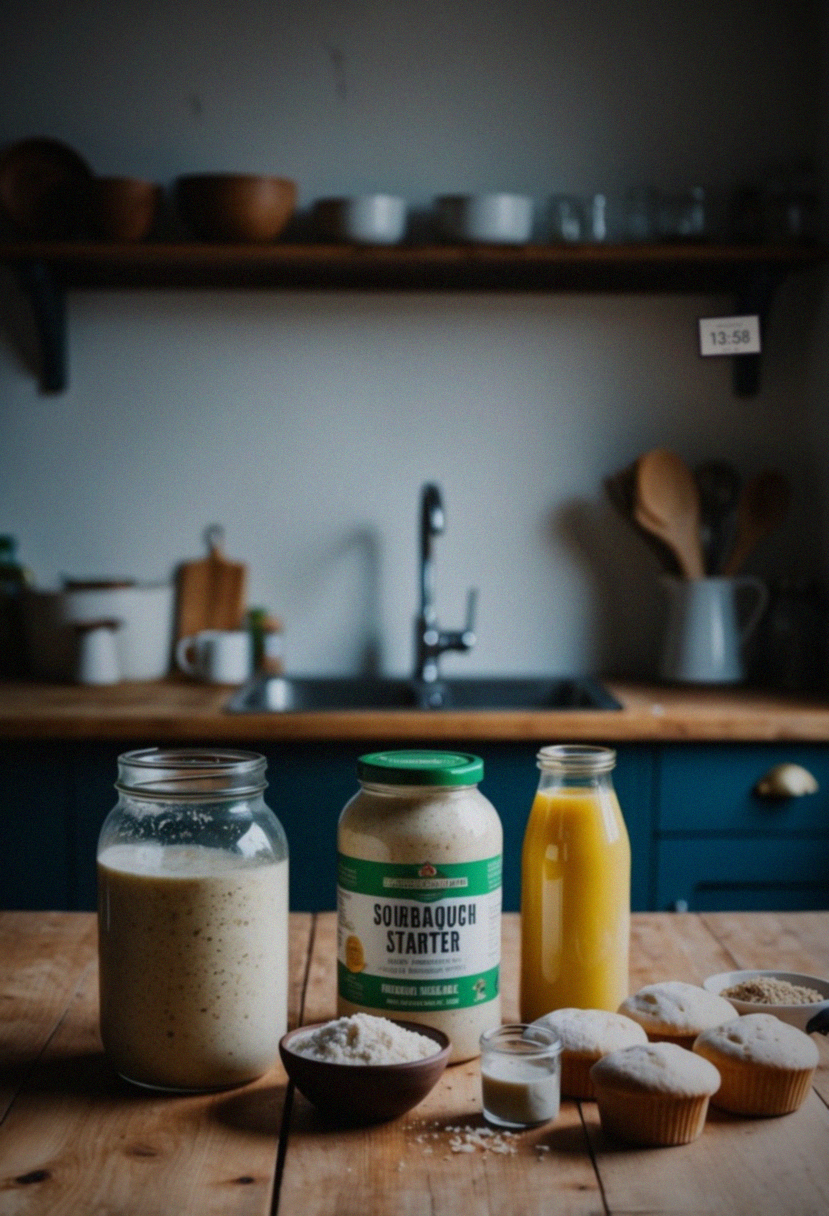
13:58
